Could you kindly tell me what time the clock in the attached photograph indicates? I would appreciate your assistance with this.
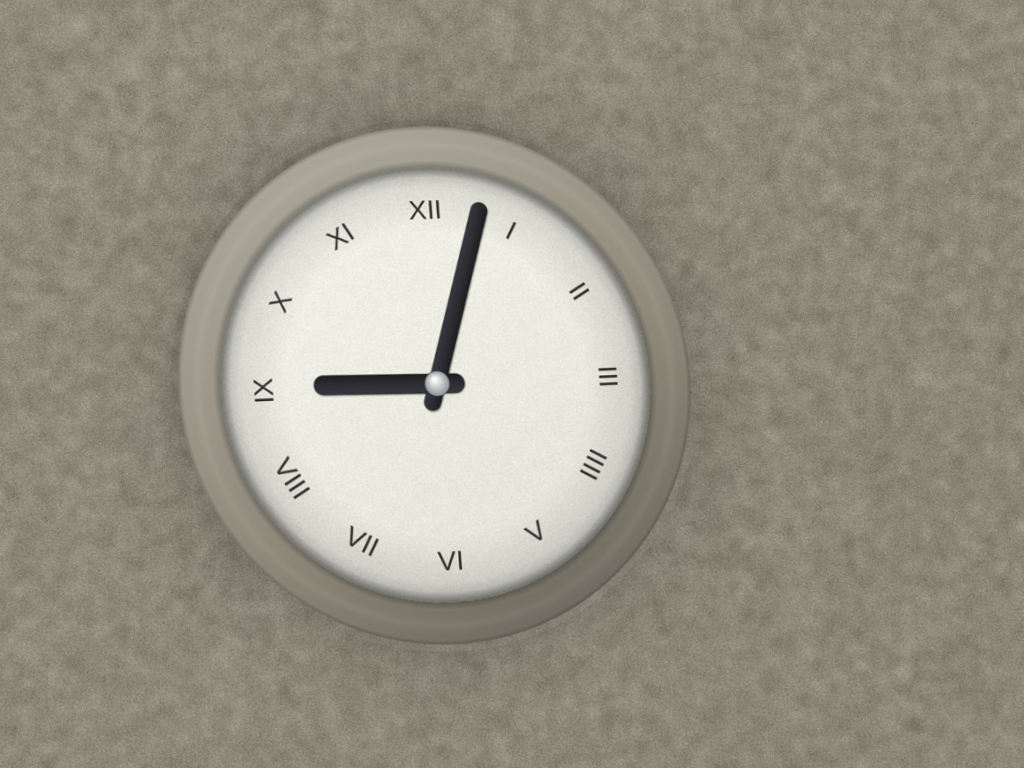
9:03
